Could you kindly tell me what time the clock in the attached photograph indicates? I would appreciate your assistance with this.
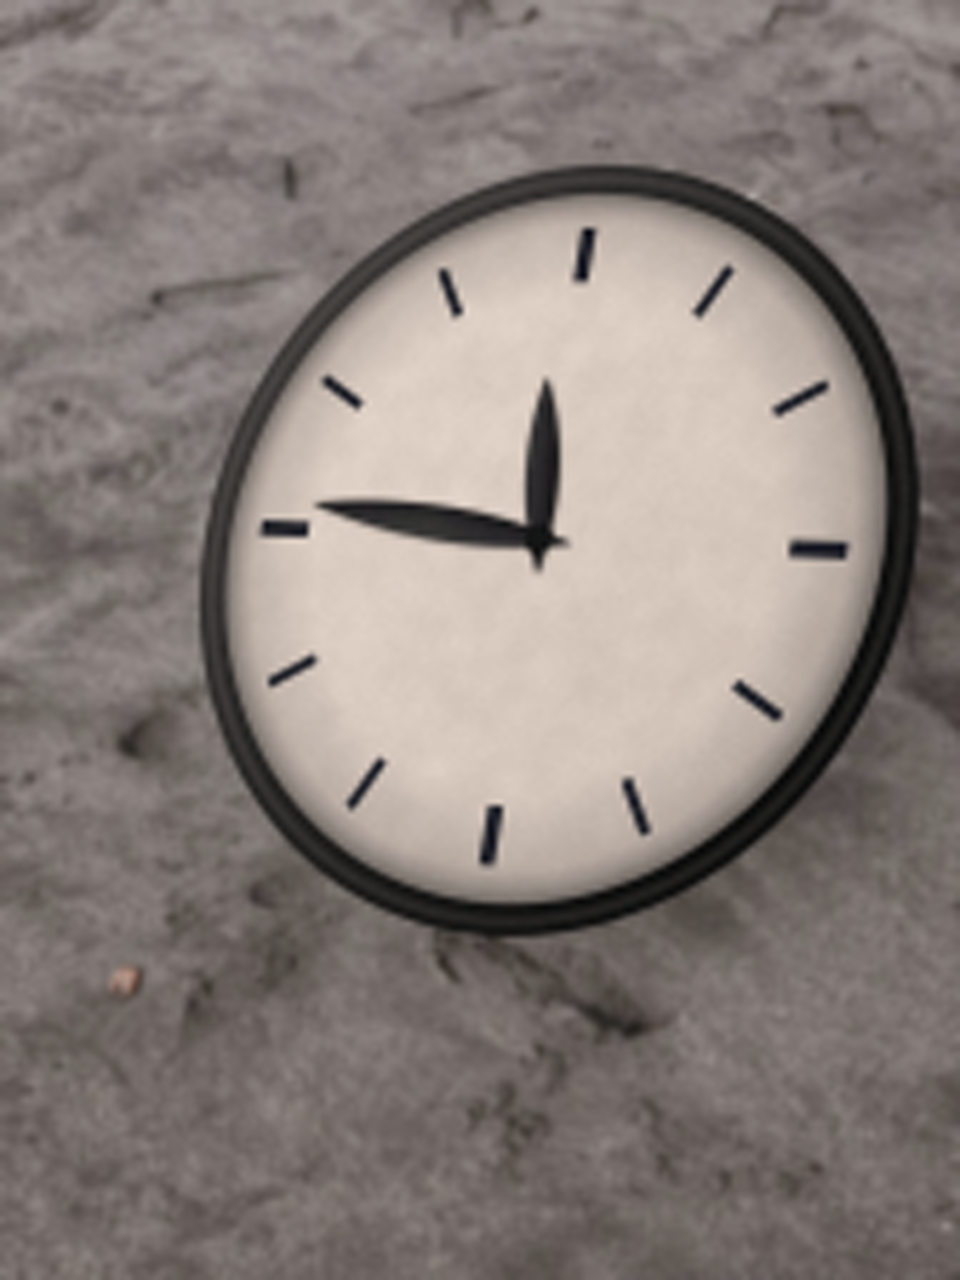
11:46
